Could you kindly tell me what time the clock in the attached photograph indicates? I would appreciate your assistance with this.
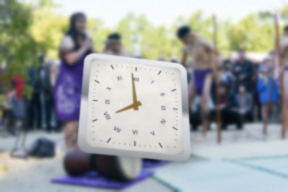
7:59
